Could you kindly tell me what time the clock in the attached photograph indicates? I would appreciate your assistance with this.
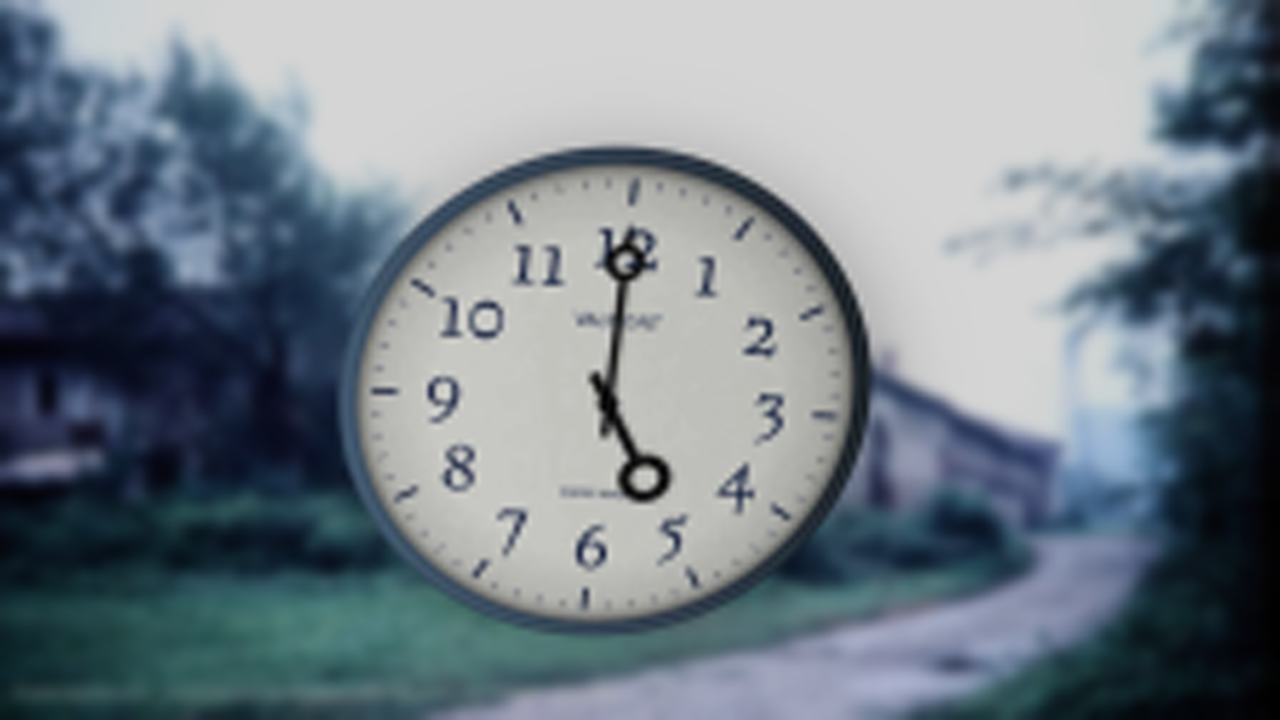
5:00
